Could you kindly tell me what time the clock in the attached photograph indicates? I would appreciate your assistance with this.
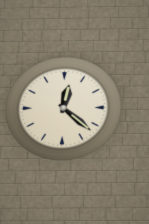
12:22
